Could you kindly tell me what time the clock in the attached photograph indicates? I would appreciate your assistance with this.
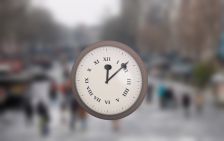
12:08
